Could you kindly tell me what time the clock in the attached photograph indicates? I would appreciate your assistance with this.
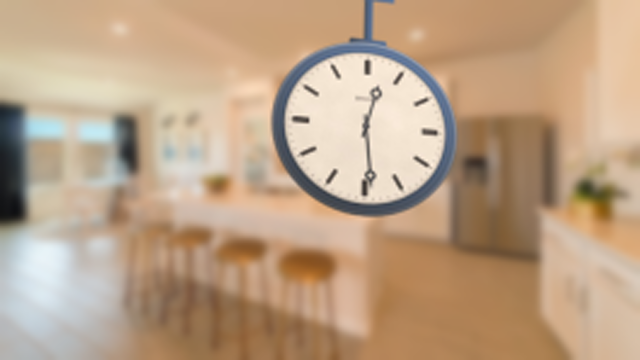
12:29
